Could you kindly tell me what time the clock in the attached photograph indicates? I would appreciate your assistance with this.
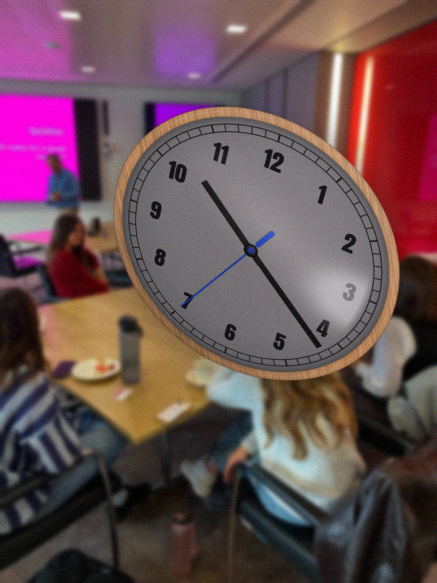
10:21:35
